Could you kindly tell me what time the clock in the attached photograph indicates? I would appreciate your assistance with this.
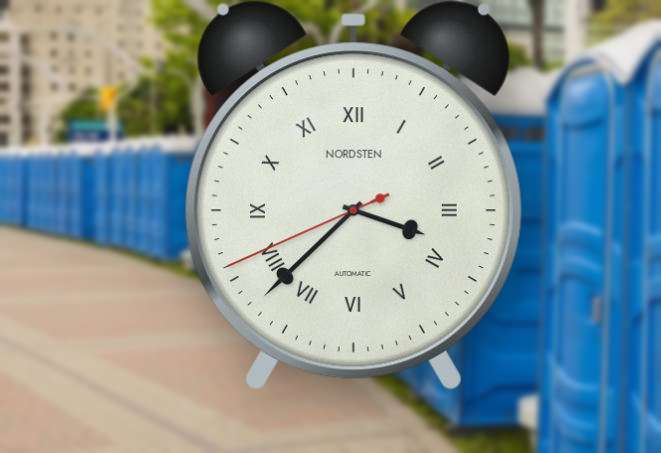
3:37:41
